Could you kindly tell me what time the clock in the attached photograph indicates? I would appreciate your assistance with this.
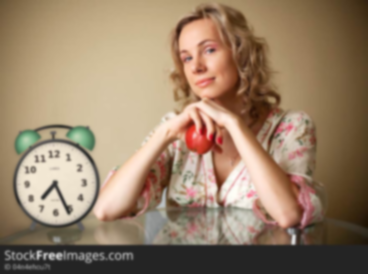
7:26
